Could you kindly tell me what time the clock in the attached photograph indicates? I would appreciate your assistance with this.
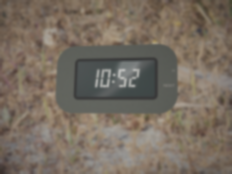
10:52
